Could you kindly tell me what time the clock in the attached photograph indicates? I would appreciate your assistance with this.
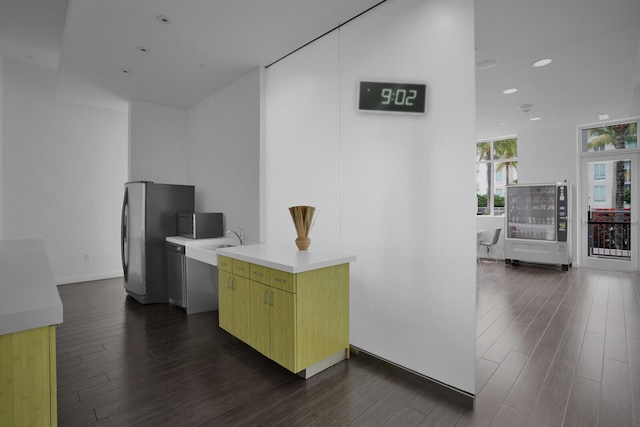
9:02
